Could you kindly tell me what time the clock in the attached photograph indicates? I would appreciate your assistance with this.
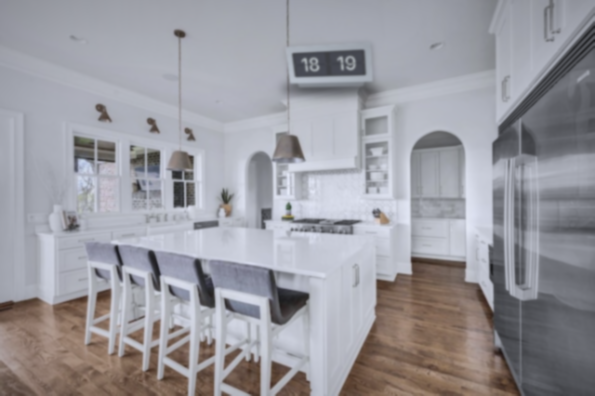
18:19
